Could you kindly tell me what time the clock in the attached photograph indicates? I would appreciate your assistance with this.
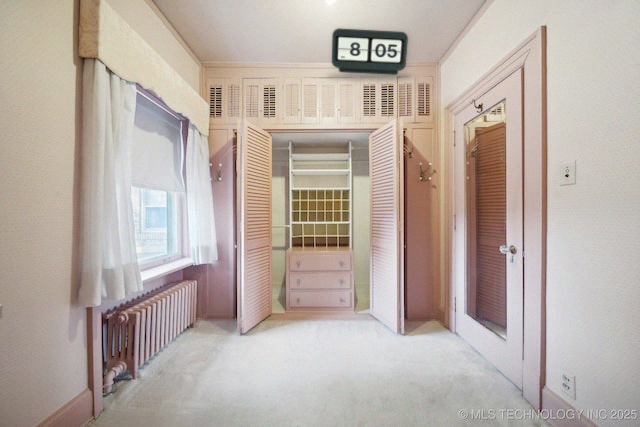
8:05
